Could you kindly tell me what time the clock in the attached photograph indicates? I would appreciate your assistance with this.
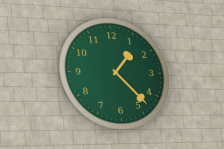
1:23
